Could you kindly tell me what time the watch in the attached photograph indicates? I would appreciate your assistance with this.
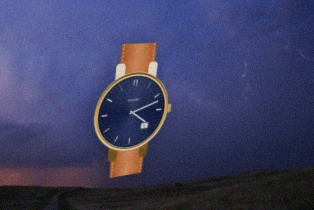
4:12
